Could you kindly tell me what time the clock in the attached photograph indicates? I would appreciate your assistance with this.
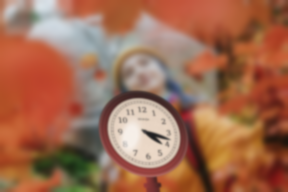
4:18
